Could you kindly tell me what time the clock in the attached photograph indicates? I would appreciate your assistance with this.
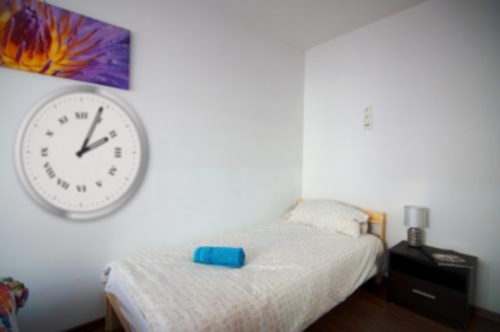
2:04
